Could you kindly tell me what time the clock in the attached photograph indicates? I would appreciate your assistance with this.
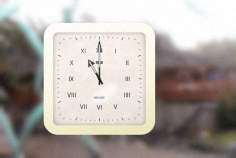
11:00
